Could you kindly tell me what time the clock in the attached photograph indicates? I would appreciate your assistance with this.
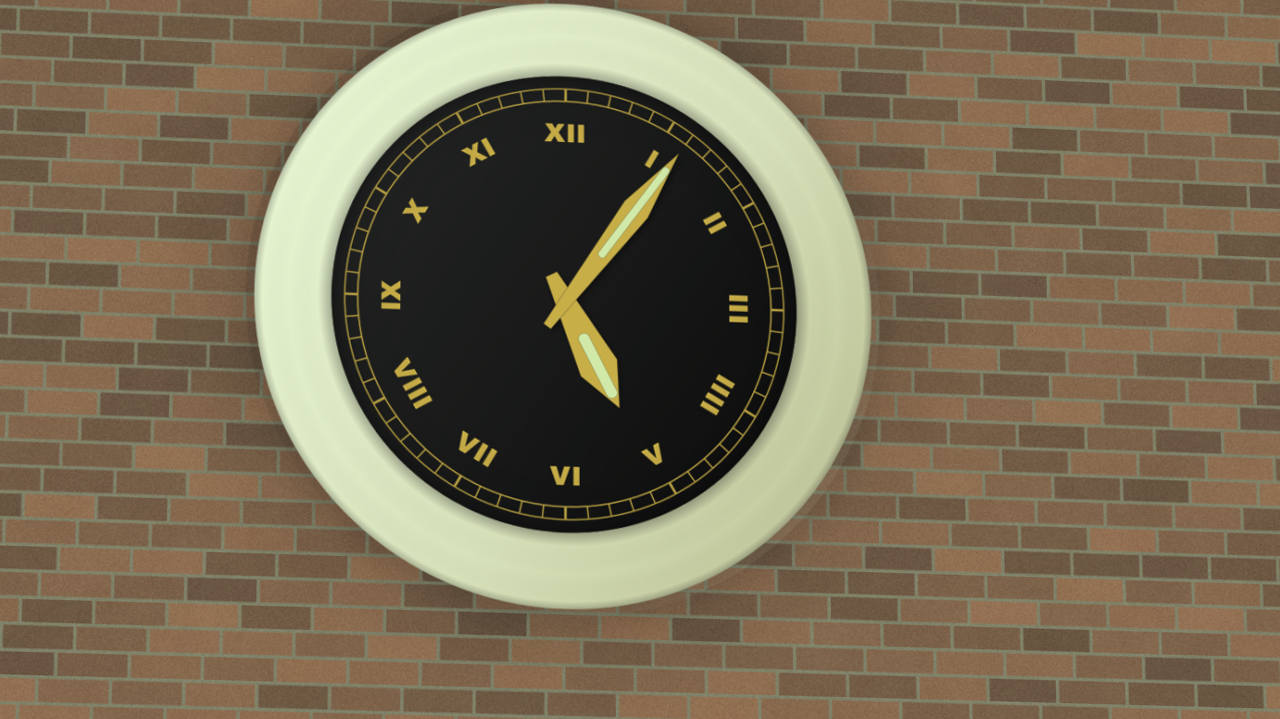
5:06
